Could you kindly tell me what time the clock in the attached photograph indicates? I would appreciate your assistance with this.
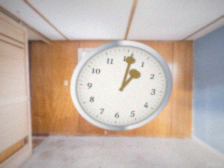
1:01
